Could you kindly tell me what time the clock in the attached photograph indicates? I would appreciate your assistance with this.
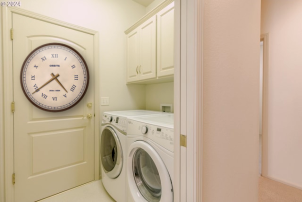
4:39
